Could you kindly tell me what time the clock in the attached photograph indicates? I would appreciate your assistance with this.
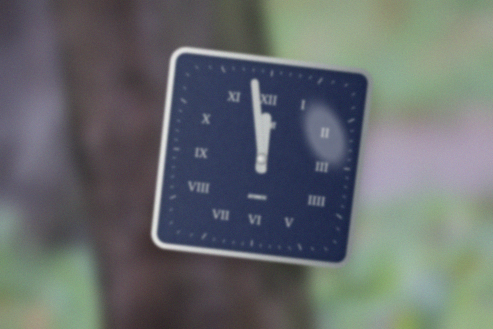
11:58
